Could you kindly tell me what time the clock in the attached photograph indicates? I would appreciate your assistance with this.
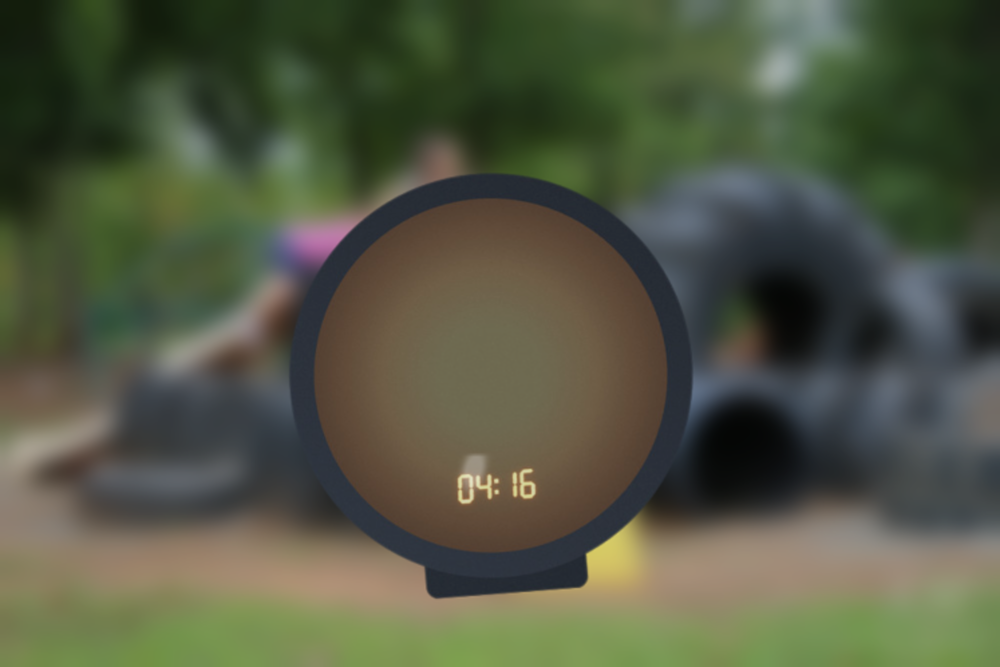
4:16
